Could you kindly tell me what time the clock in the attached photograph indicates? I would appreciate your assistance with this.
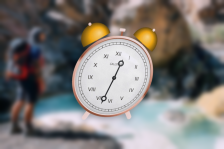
12:33
